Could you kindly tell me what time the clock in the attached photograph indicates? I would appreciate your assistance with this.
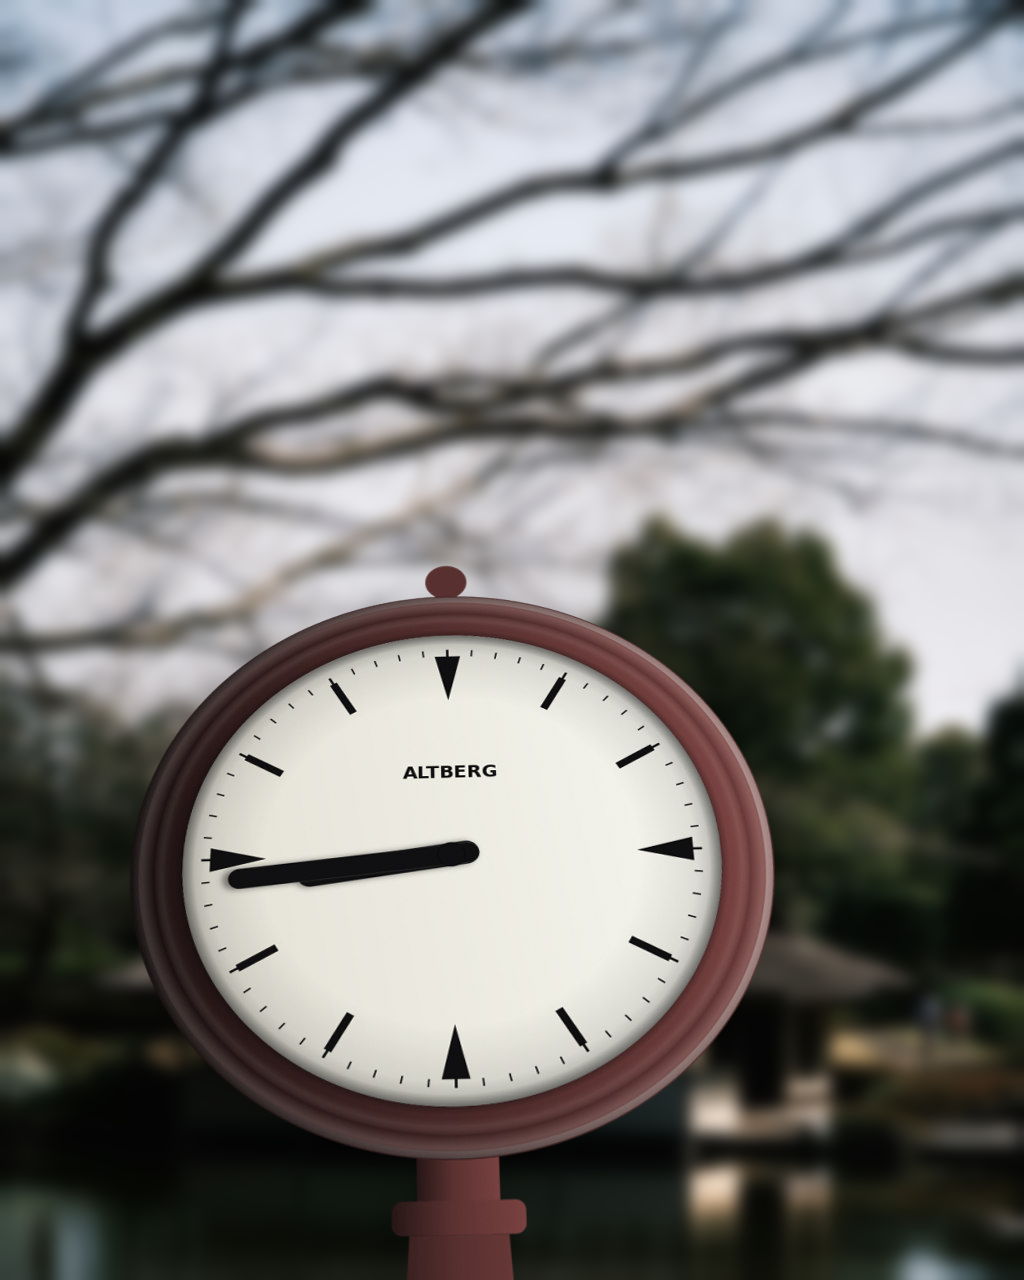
8:44
